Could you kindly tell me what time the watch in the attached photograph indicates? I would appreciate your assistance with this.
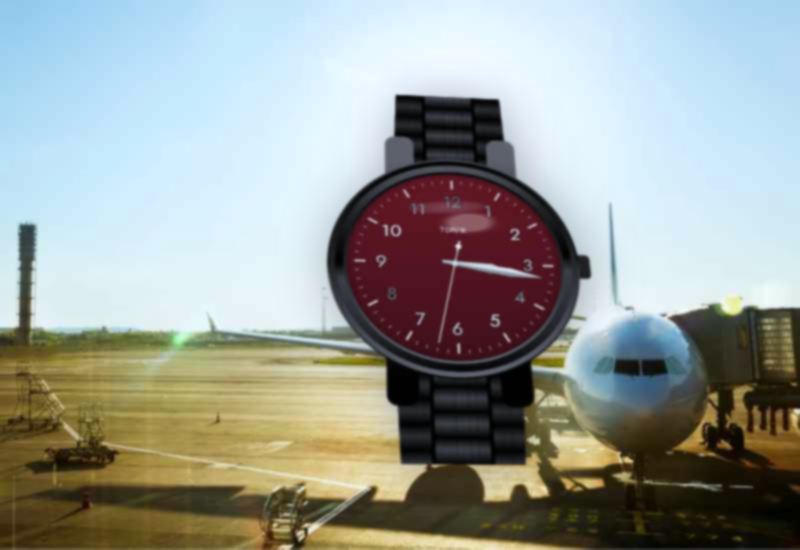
3:16:32
